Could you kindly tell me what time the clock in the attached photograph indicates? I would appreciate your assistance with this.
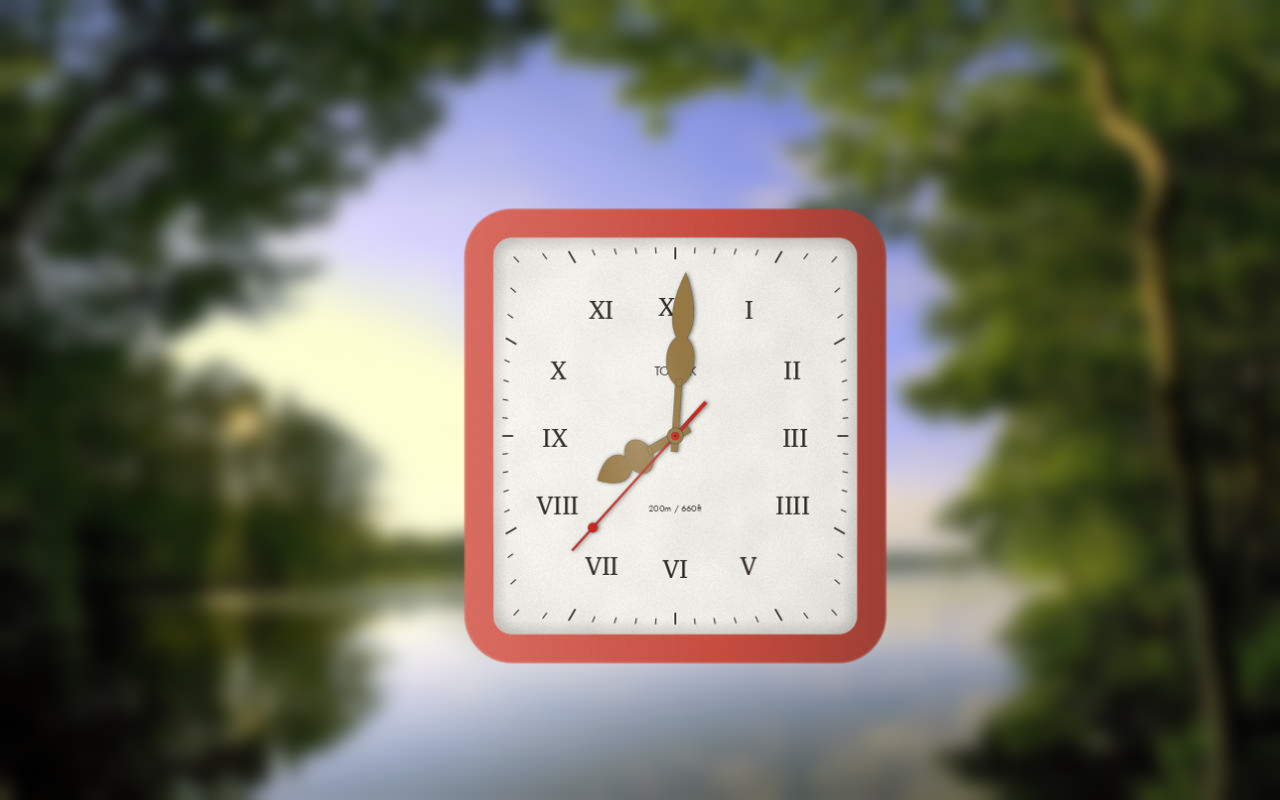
8:00:37
